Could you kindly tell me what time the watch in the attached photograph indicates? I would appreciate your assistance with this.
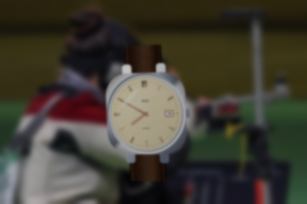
7:50
